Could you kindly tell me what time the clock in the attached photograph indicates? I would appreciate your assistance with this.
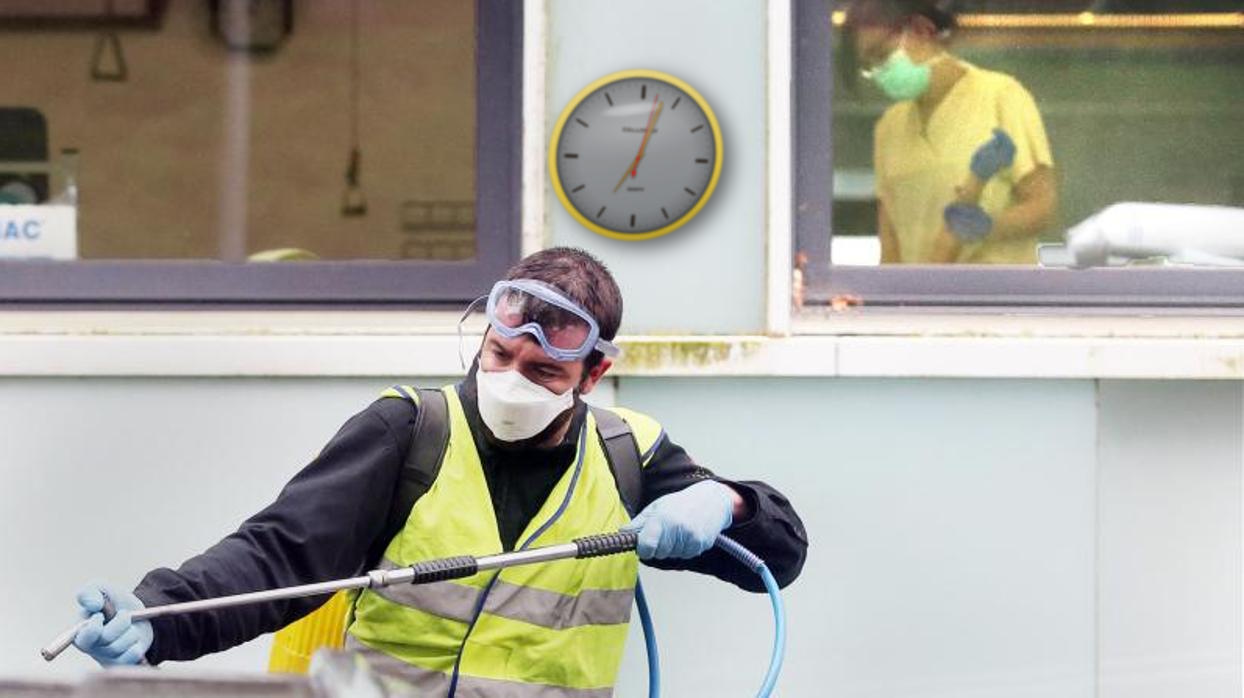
7:03:02
